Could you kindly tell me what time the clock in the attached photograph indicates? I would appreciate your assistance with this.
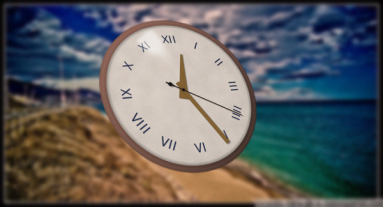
12:25:20
